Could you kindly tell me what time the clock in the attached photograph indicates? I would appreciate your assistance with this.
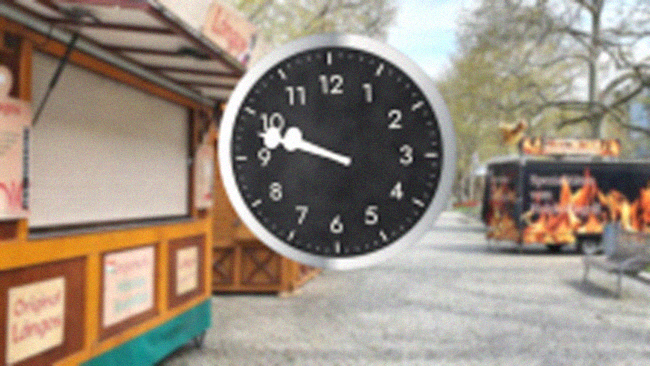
9:48
